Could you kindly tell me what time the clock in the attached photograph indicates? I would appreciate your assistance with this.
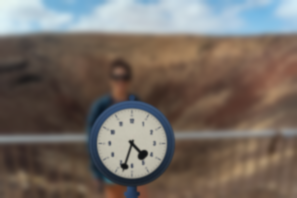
4:33
